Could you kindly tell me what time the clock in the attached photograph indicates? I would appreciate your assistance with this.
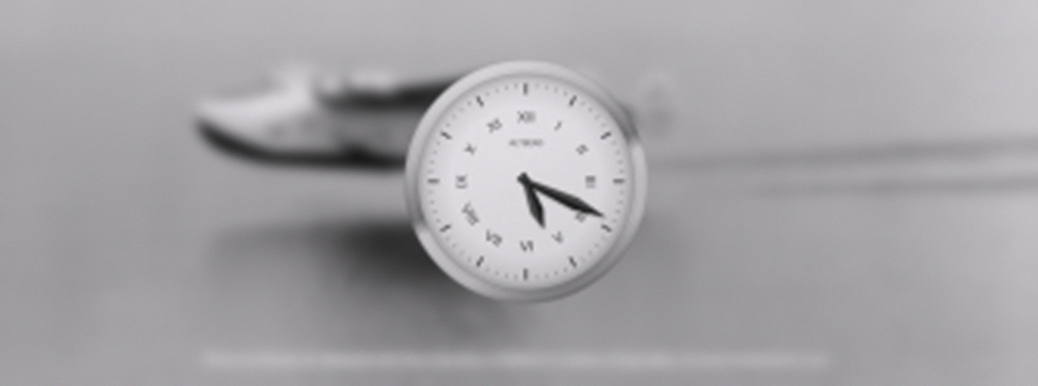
5:19
